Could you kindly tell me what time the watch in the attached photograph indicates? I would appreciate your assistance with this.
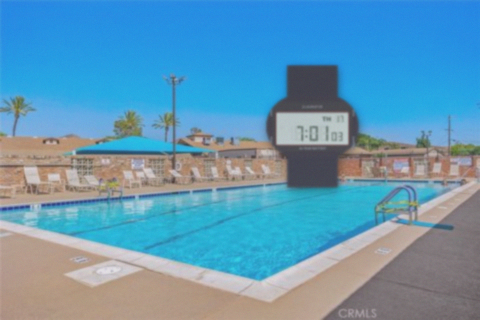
7:01
